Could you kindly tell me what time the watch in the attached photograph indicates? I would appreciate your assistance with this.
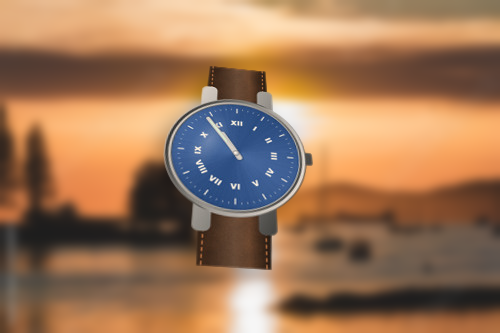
10:54
